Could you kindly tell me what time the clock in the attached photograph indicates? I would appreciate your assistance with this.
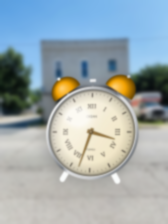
3:33
